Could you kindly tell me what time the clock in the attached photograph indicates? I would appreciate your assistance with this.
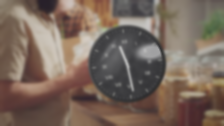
11:29
